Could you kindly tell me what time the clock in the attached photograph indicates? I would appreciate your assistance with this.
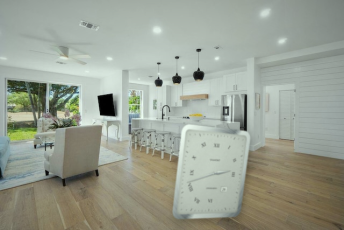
2:42
